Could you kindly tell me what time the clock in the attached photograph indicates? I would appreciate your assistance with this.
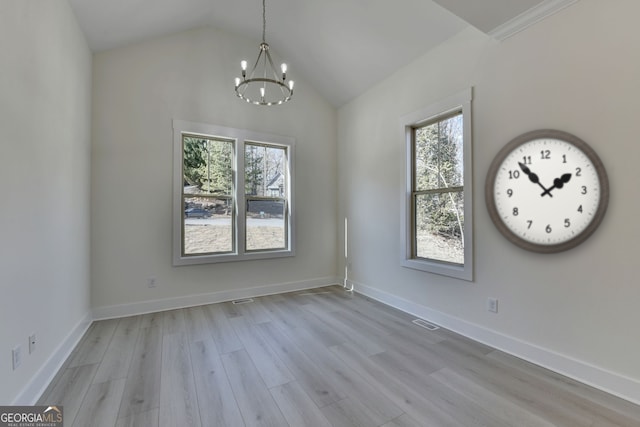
1:53
